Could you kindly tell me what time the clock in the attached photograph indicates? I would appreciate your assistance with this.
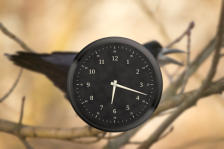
6:18
